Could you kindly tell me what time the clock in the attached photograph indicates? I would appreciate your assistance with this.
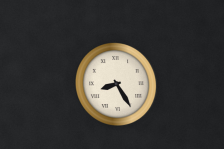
8:25
